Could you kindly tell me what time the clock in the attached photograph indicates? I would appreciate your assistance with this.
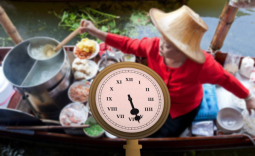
5:27
